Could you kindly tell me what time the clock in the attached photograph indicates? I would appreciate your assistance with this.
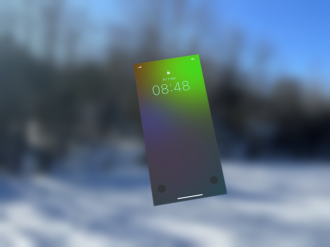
8:48
